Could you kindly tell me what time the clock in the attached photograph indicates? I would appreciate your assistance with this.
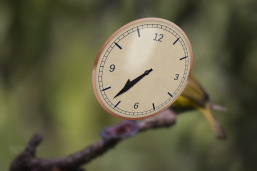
7:37
